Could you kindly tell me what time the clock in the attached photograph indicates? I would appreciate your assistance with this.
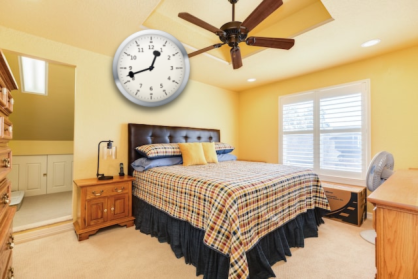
12:42
